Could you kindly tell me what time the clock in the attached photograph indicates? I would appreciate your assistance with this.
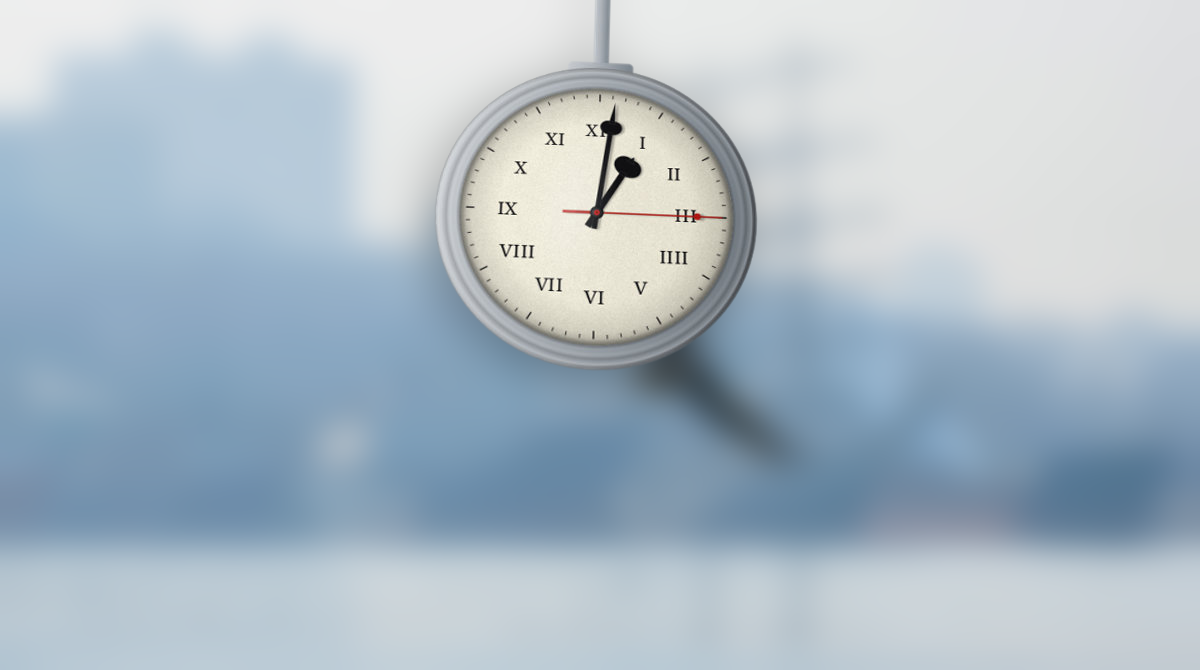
1:01:15
